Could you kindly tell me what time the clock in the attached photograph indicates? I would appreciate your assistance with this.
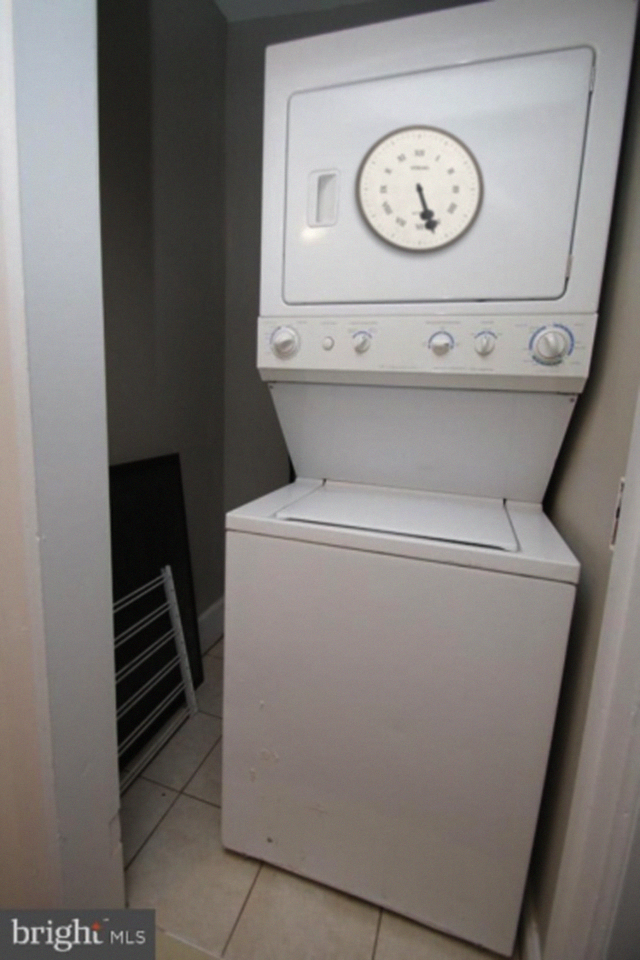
5:27
